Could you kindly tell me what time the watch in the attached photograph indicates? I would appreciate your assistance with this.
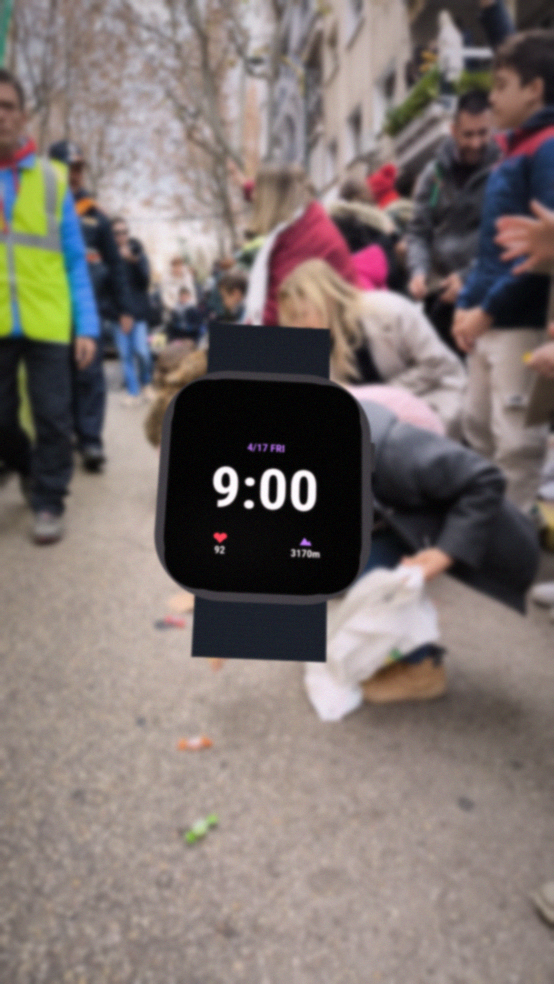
9:00
